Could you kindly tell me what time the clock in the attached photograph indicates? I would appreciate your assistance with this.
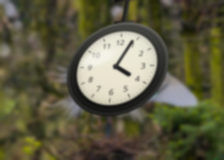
4:04
